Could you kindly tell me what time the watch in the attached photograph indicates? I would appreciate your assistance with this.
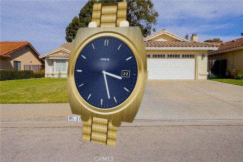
3:27
